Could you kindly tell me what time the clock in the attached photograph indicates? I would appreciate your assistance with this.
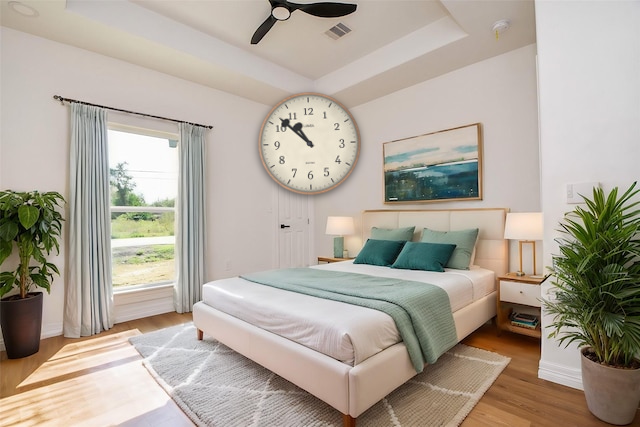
10:52
